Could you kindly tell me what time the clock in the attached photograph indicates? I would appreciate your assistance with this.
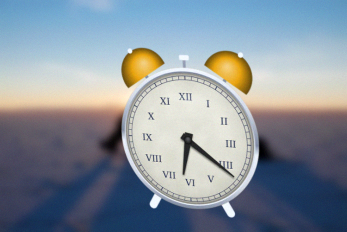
6:21
